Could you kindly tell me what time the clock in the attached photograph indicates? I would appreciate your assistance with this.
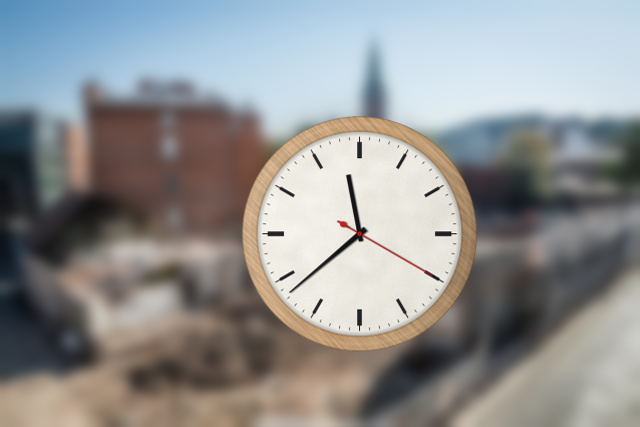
11:38:20
